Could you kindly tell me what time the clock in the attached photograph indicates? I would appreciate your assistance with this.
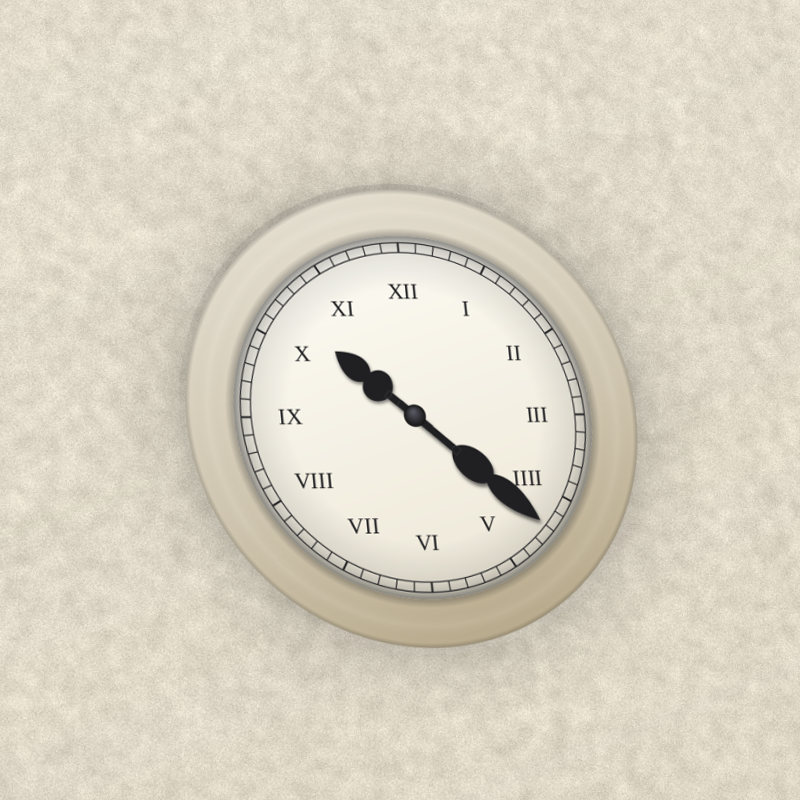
10:22
